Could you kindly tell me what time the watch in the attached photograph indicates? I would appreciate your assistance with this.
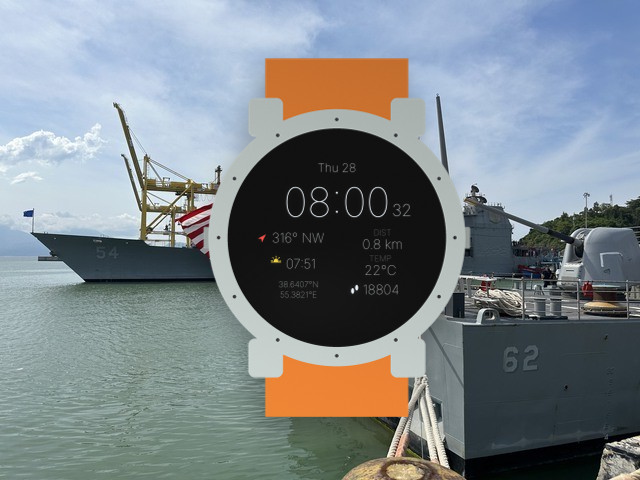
8:00:32
